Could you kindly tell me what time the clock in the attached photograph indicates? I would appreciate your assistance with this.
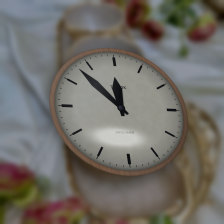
11:53
